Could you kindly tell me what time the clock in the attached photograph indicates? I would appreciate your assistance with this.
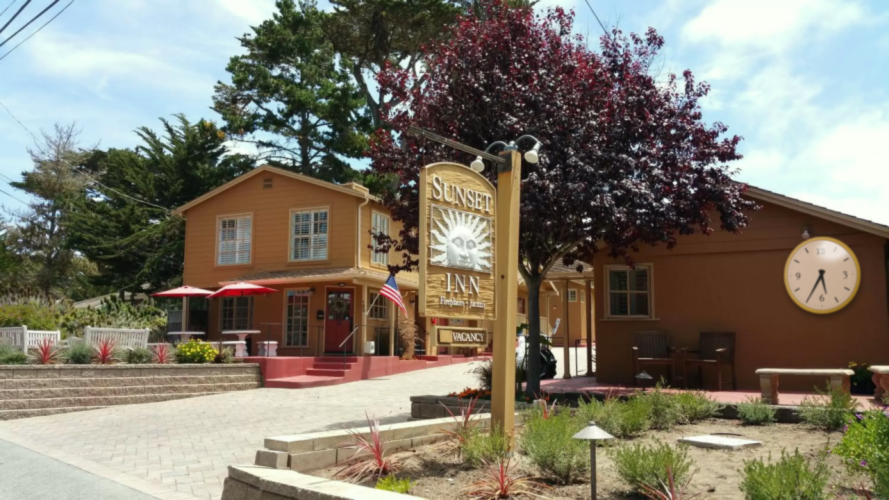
5:35
